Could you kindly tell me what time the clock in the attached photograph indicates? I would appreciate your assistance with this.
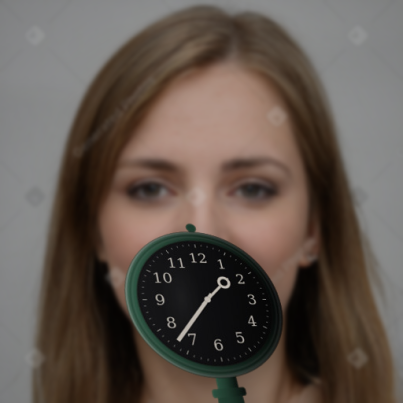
1:37
